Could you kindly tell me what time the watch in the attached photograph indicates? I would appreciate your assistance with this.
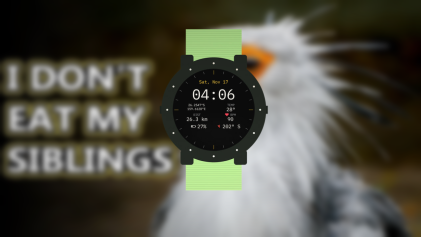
4:06
